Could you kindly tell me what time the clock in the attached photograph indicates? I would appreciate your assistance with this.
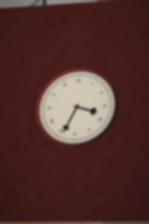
3:34
